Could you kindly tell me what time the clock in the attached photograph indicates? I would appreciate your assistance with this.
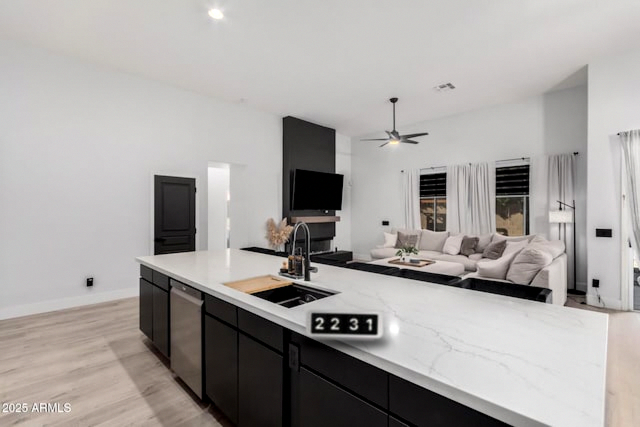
22:31
